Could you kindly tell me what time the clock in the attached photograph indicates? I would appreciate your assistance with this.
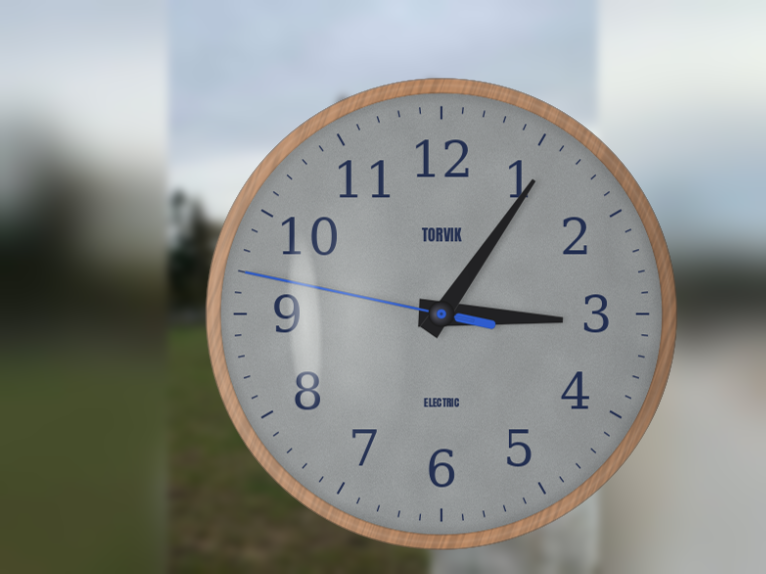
3:05:47
